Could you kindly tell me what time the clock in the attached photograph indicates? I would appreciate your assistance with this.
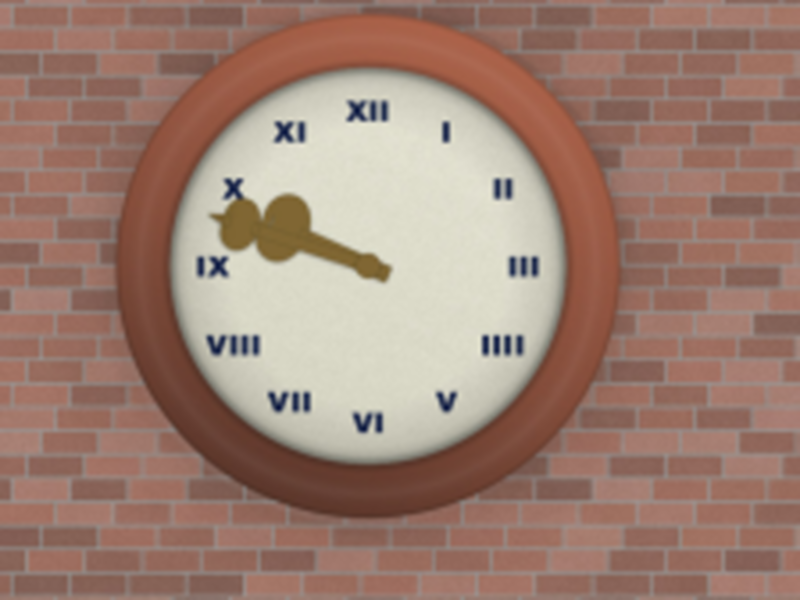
9:48
